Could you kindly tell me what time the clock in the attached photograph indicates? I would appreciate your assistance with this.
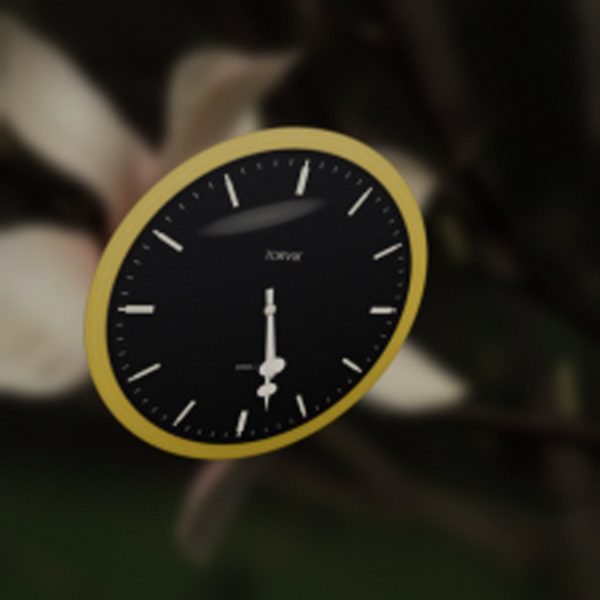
5:28
